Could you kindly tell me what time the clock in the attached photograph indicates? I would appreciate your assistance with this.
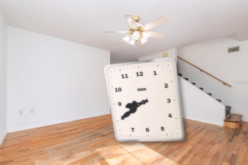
8:40
